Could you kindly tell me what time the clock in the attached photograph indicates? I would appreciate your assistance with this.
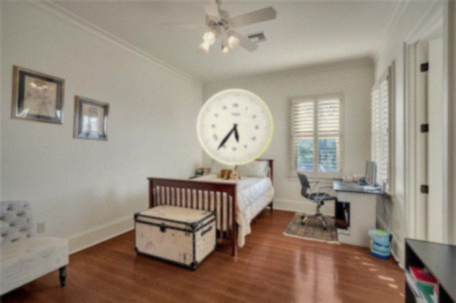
5:36
